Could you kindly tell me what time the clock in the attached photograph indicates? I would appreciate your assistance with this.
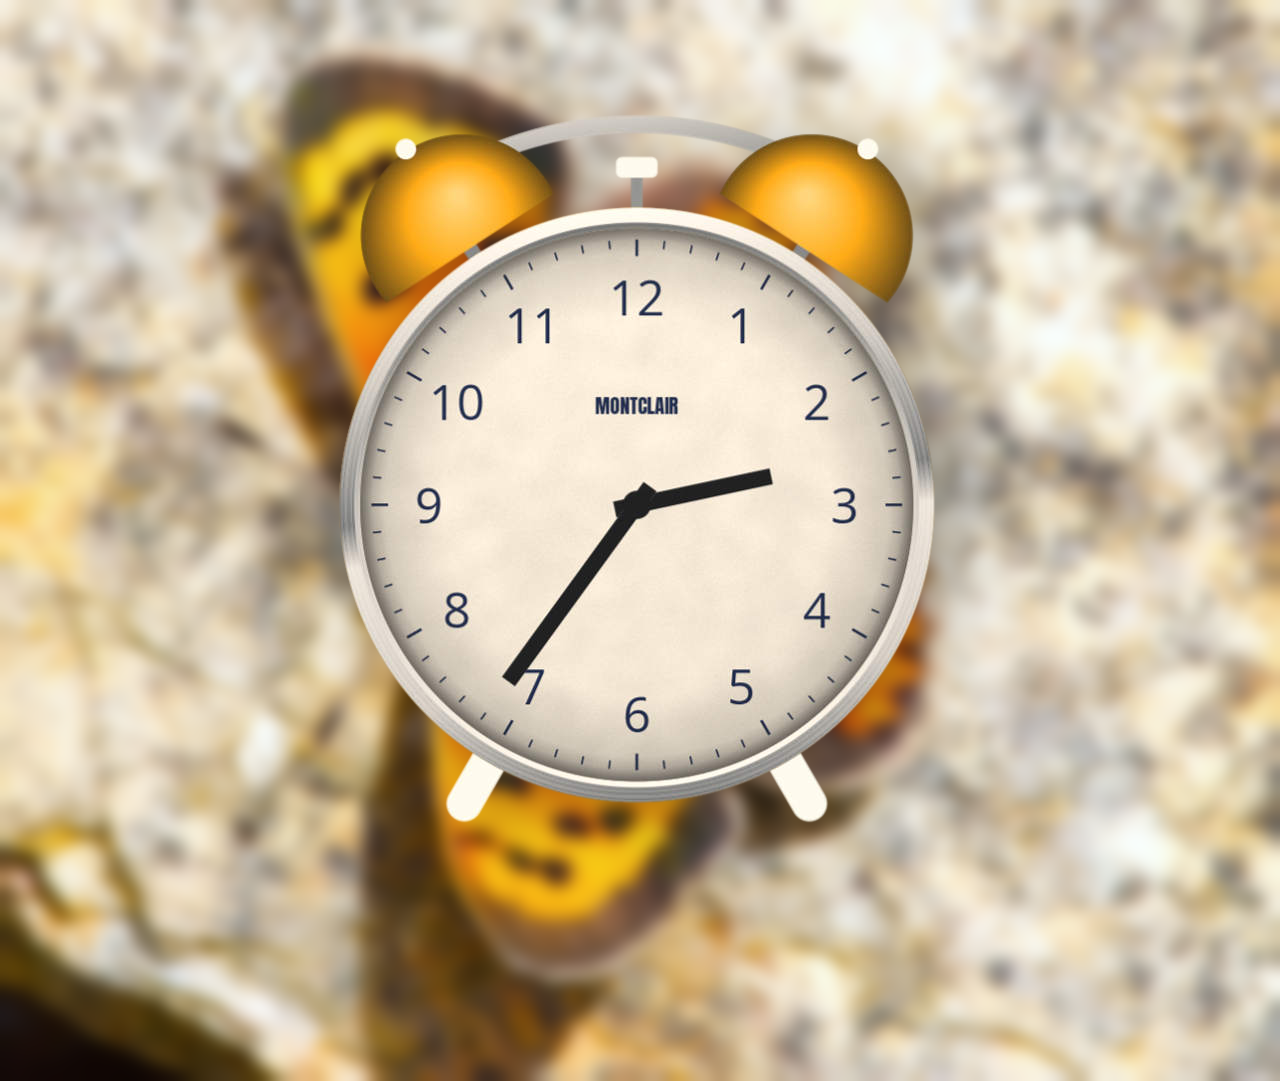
2:36
